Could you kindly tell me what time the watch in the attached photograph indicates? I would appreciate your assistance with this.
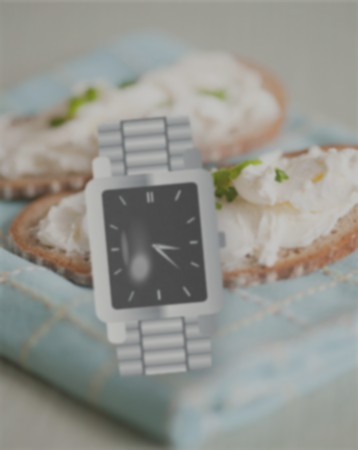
3:23
